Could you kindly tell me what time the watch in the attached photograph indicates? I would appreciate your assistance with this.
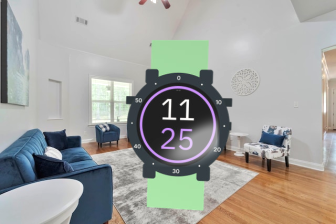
11:25
